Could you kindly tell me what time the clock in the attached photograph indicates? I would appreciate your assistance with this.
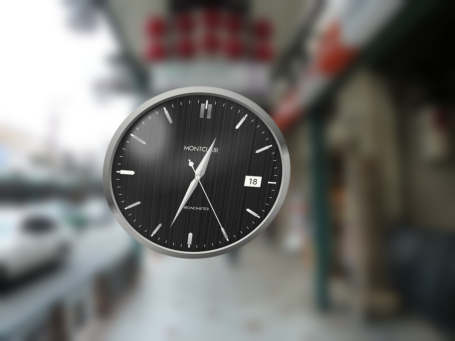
12:33:25
